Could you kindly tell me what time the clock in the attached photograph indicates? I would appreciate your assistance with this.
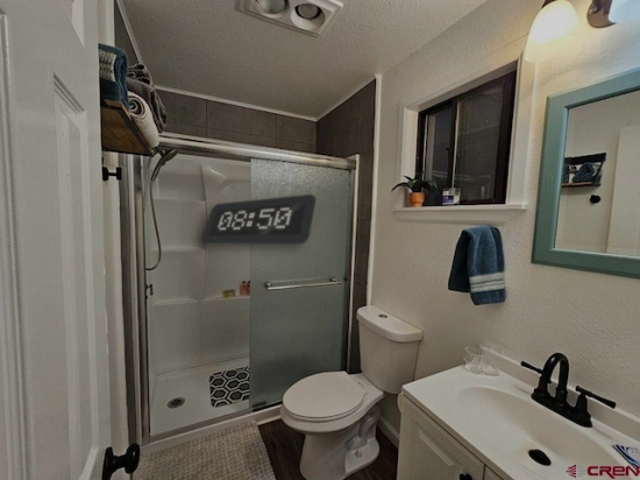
8:50
